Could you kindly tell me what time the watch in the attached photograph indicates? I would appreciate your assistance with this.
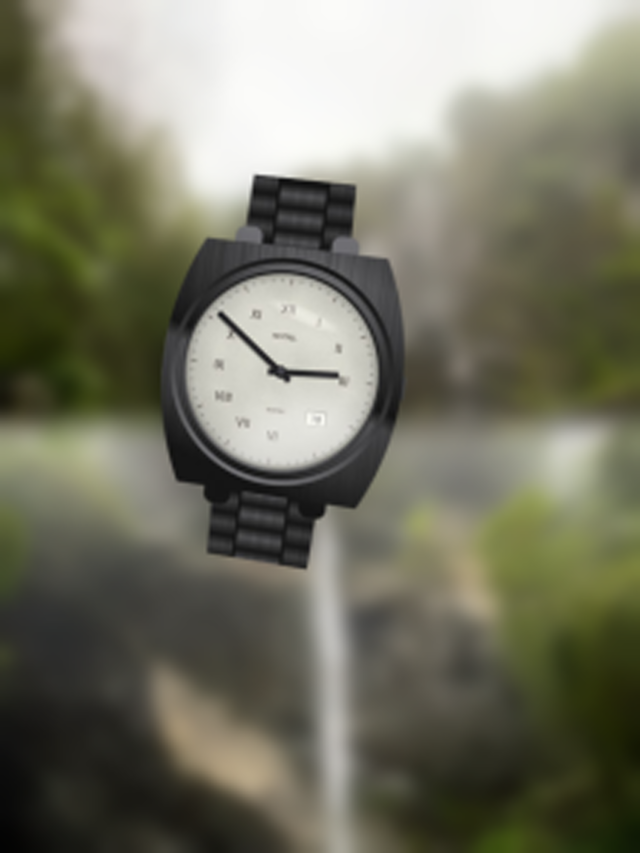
2:51
